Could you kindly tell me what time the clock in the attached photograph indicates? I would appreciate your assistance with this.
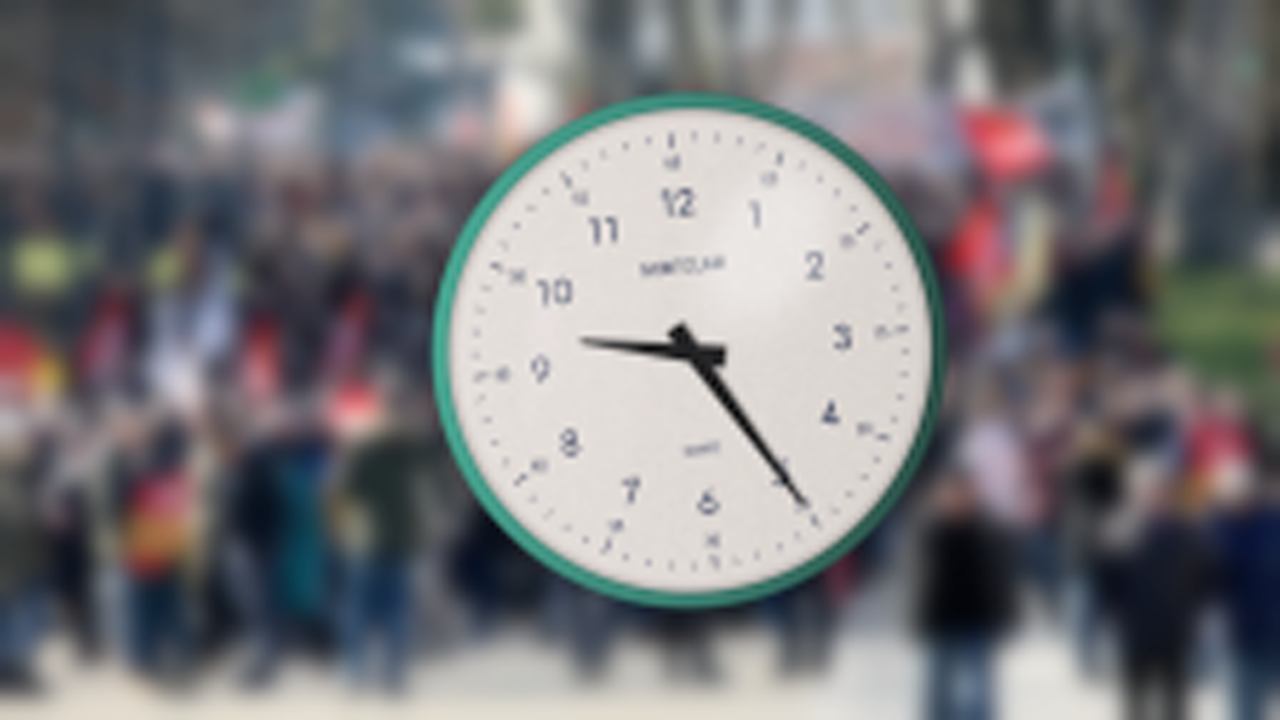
9:25
